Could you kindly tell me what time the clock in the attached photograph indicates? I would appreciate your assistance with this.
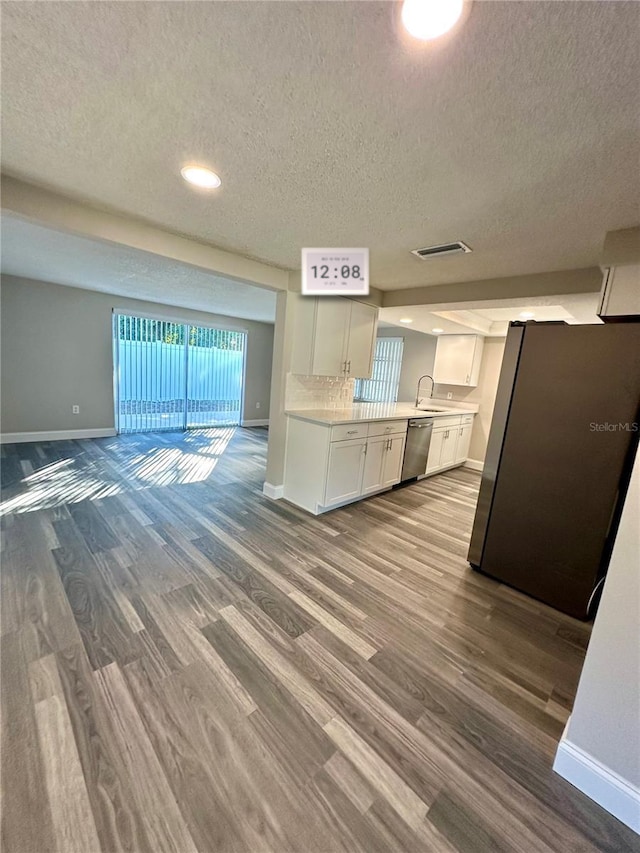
12:08
